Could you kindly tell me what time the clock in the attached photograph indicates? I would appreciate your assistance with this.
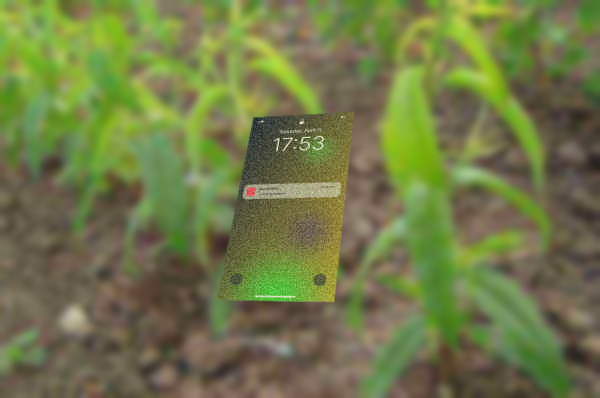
17:53
